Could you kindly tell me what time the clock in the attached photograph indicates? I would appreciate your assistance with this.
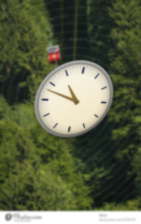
10:48
